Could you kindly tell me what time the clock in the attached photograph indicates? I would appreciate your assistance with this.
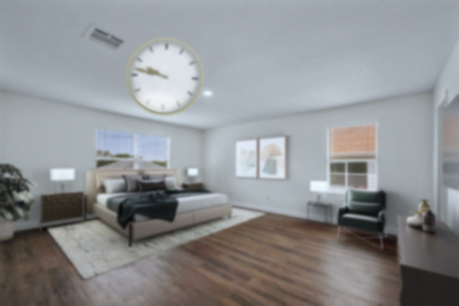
9:47
